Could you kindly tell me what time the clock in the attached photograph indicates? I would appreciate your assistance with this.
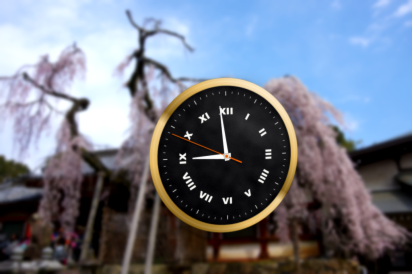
8:58:49
